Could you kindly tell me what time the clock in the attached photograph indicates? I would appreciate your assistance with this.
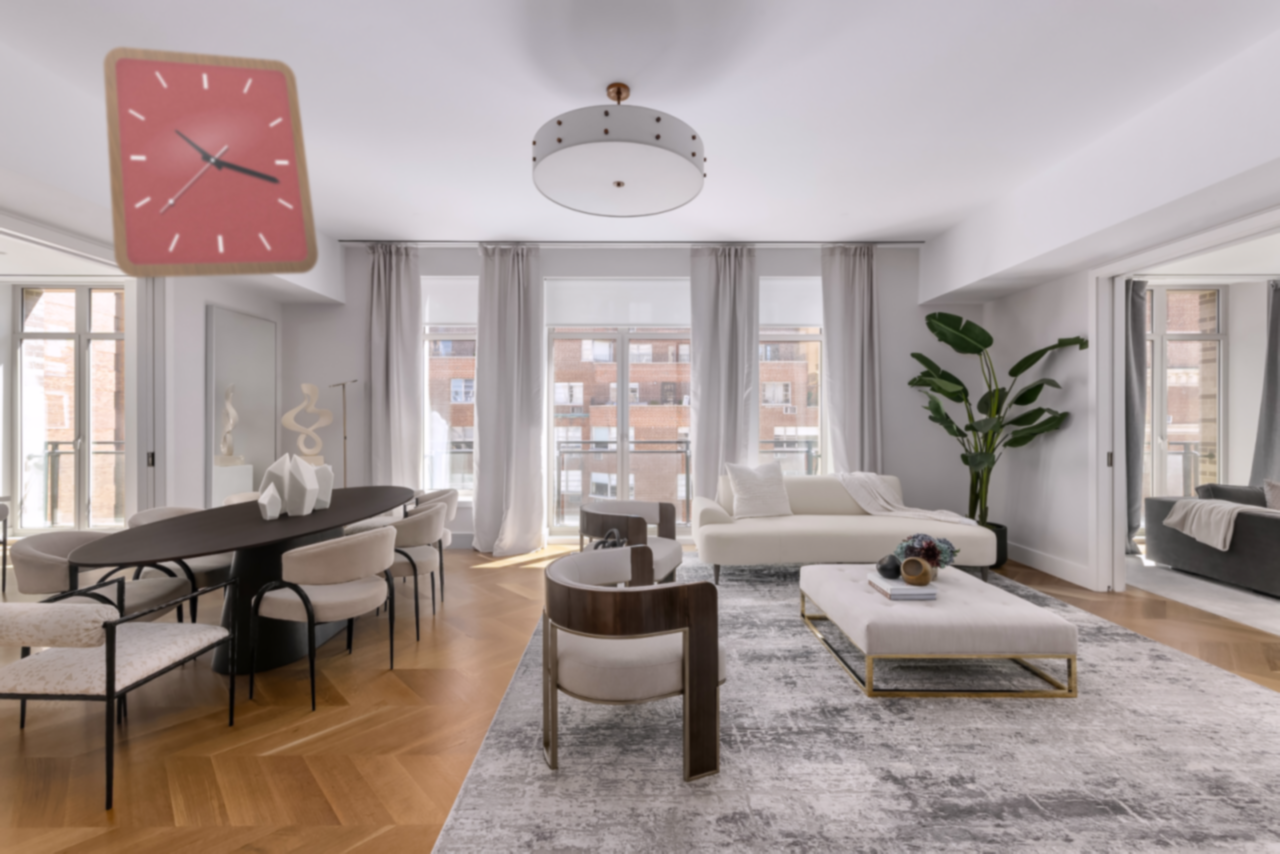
10:17:38
